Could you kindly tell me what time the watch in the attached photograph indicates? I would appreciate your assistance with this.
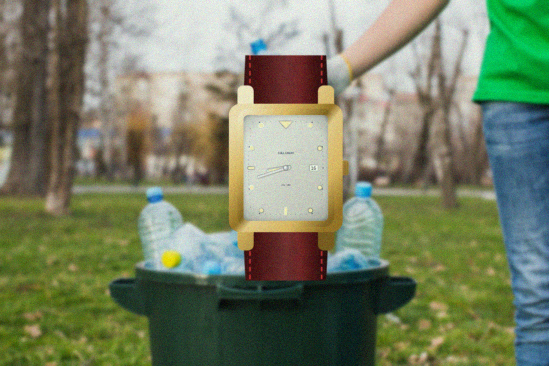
8:42
